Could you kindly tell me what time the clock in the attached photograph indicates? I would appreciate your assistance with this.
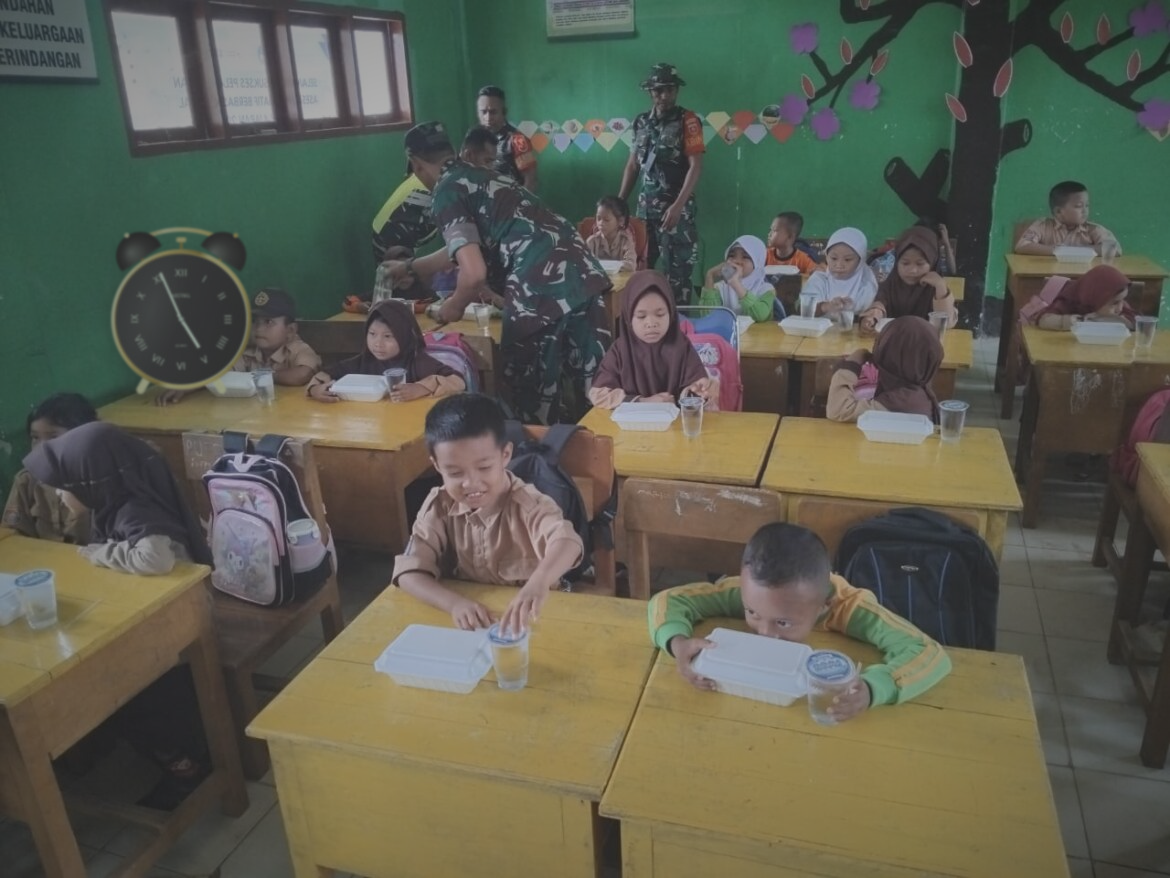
4:56
